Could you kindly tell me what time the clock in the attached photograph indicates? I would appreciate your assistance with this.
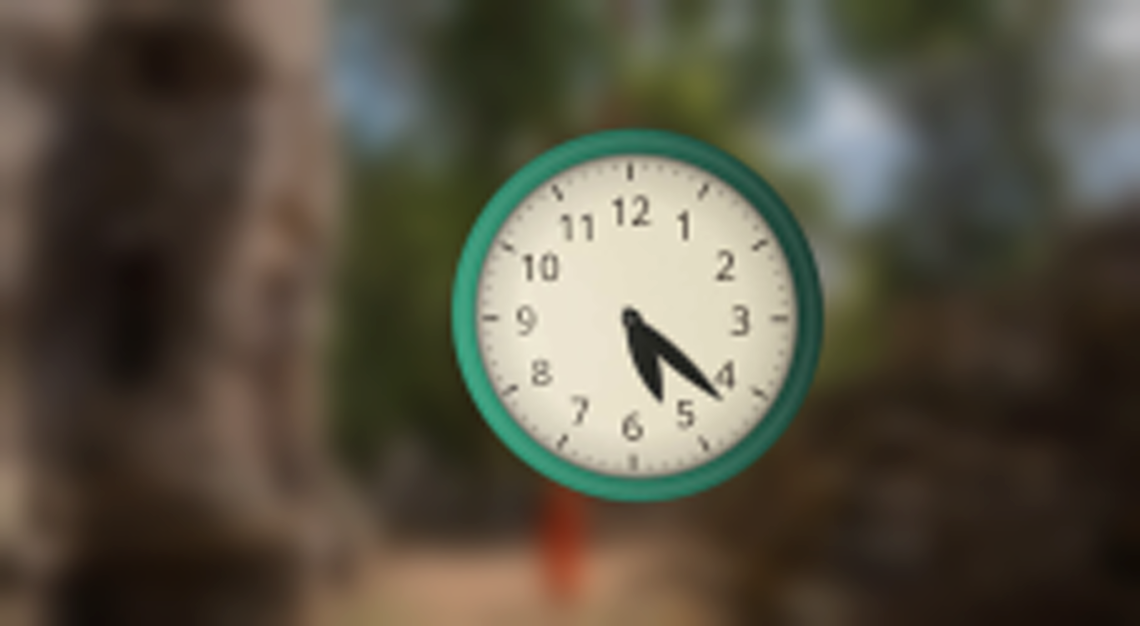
5:22
